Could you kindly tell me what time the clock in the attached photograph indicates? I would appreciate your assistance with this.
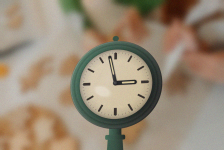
2:58
